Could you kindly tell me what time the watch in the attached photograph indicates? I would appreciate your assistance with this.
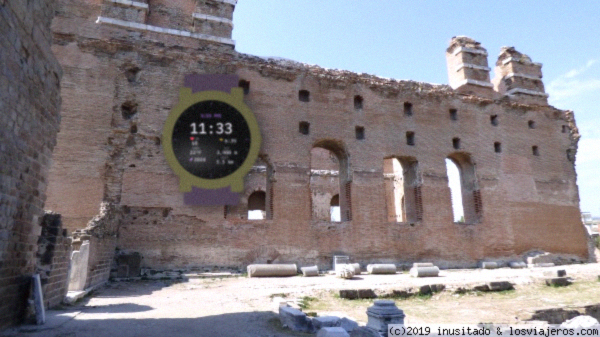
11:33
